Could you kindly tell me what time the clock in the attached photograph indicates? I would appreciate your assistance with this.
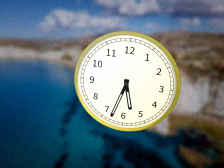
5:33
